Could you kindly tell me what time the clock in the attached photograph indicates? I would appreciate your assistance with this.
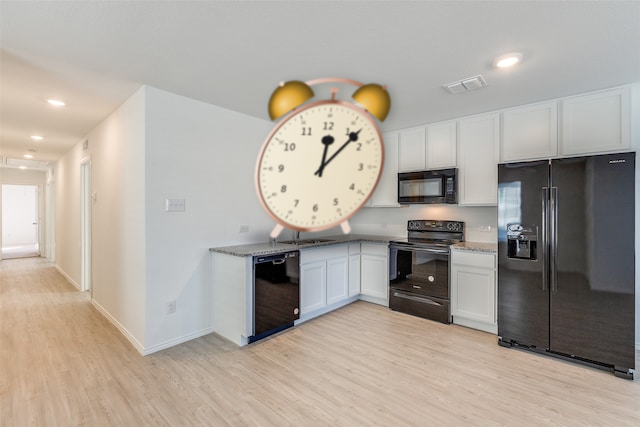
12:07
